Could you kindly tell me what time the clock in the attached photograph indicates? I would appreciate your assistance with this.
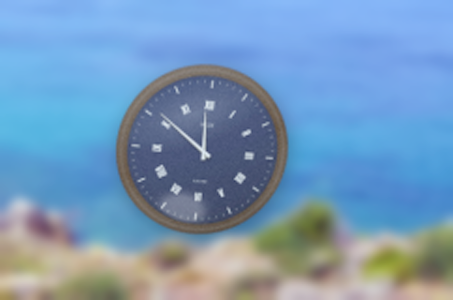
11:51
